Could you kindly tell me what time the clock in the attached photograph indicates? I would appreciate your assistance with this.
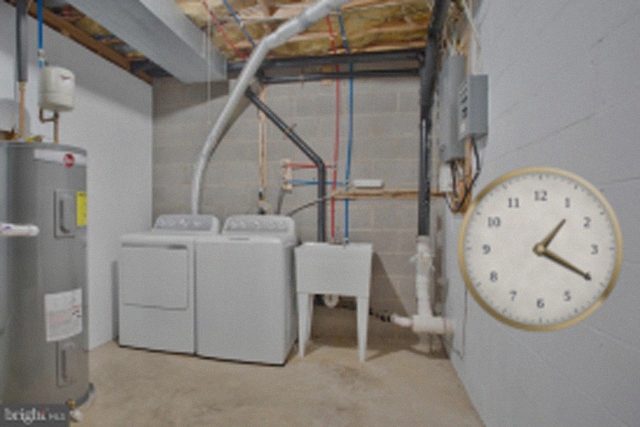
1:20
